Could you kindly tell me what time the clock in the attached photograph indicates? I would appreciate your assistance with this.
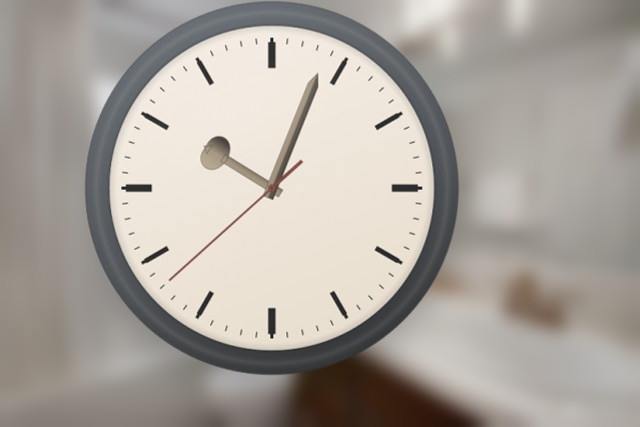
10:03:38
